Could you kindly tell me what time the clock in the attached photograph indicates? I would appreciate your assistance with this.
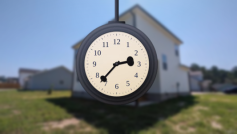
2:37
